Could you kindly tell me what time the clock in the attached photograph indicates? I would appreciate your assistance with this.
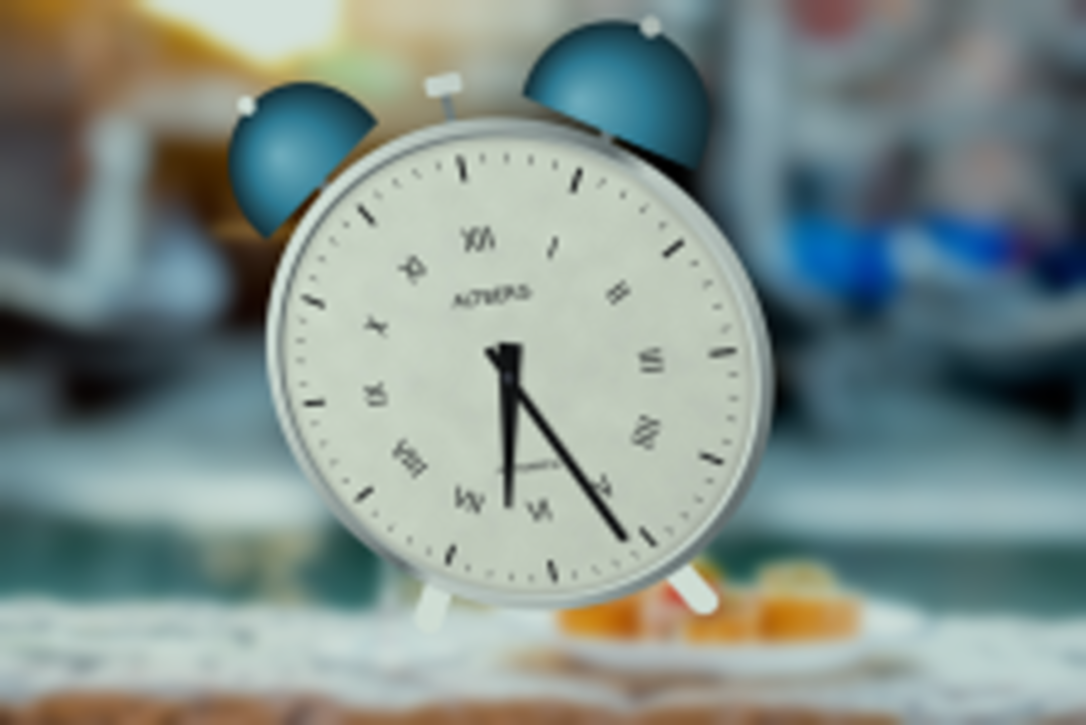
6:26
